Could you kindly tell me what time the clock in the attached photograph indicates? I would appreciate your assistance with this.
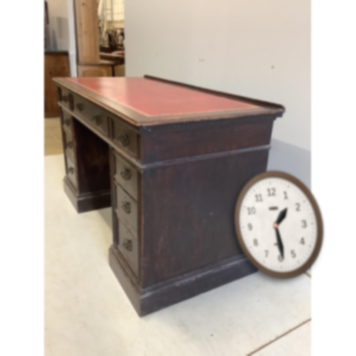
1:29
